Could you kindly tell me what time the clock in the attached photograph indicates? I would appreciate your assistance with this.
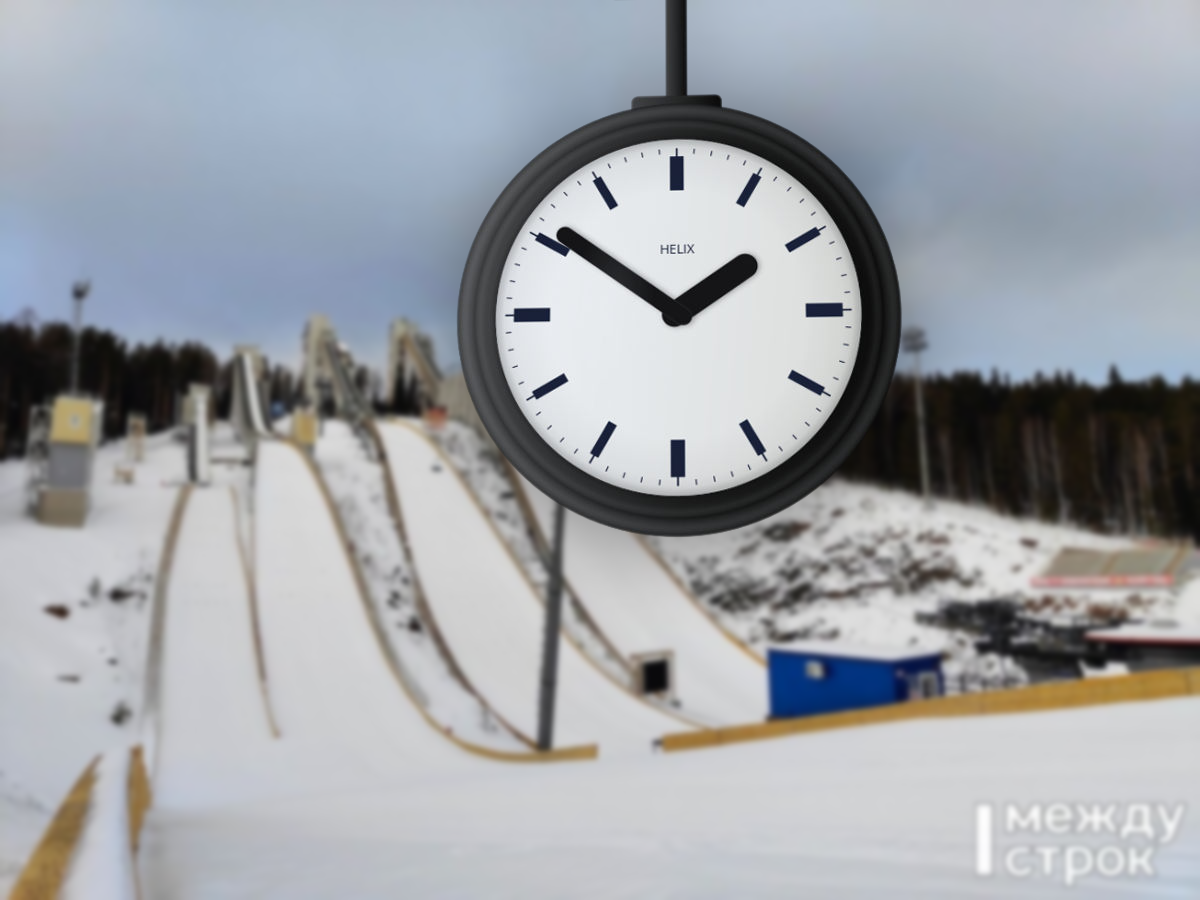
1:51
